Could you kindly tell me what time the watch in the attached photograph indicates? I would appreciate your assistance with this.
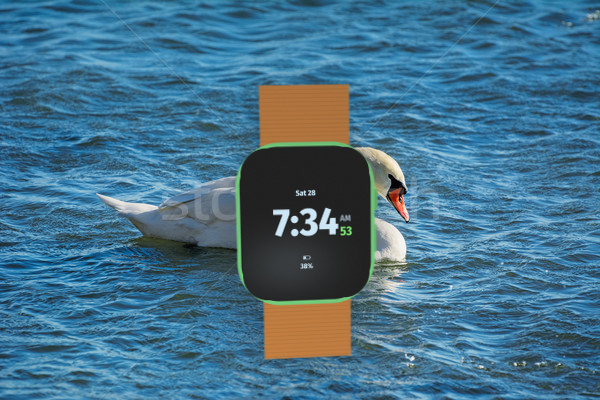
7:34:53
